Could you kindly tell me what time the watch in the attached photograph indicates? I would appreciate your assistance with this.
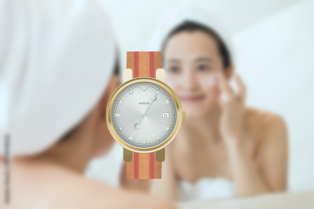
7:05
